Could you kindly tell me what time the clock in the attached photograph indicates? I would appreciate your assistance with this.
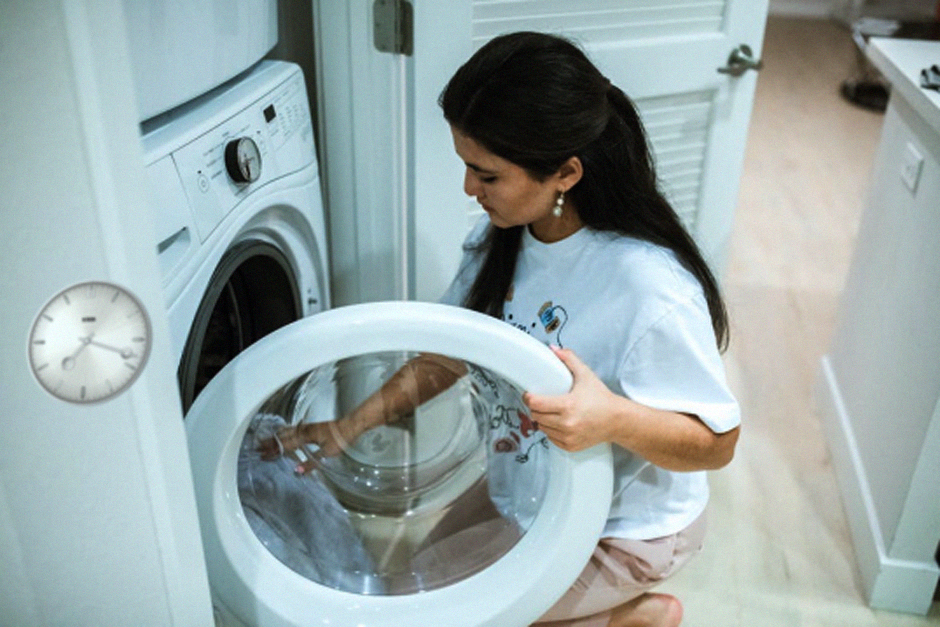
7:18
